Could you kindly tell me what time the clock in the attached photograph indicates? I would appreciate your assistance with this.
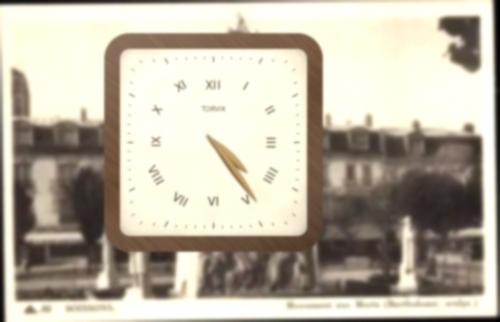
4:24
